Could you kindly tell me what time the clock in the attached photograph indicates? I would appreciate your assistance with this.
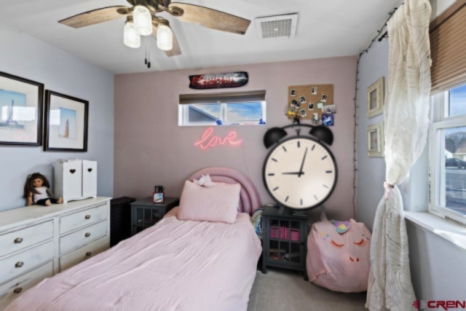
9:03
